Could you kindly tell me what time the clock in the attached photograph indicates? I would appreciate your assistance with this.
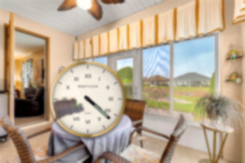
4:22
